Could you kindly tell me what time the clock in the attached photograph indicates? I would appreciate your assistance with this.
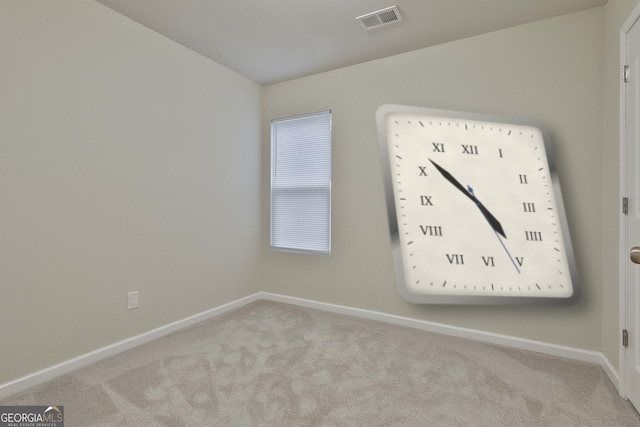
4:52:26
